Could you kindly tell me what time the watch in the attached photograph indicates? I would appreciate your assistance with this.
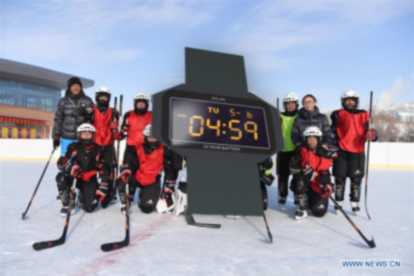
4:59
